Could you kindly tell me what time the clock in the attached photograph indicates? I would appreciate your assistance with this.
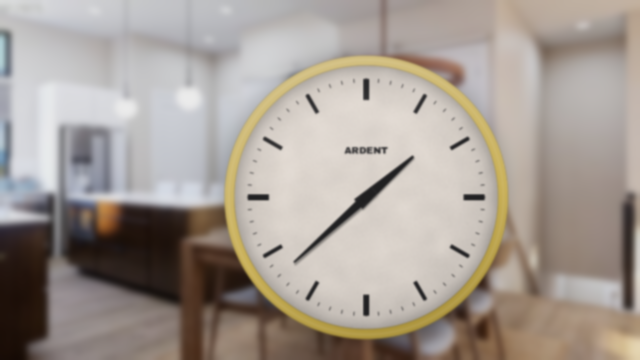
1:38
